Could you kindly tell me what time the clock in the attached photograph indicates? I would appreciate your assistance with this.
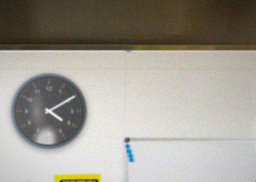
4:10
